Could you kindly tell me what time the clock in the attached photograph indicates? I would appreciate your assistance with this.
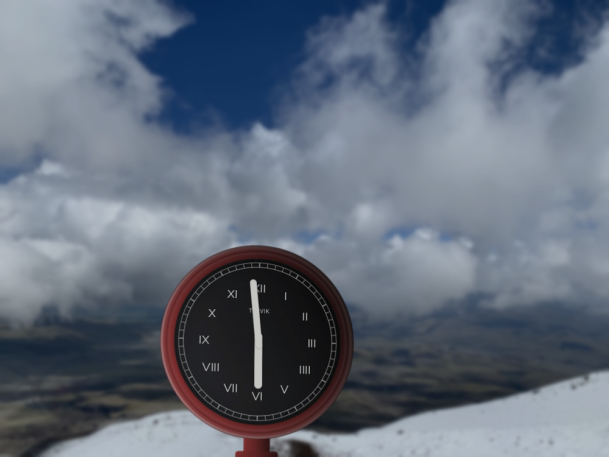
5:59
